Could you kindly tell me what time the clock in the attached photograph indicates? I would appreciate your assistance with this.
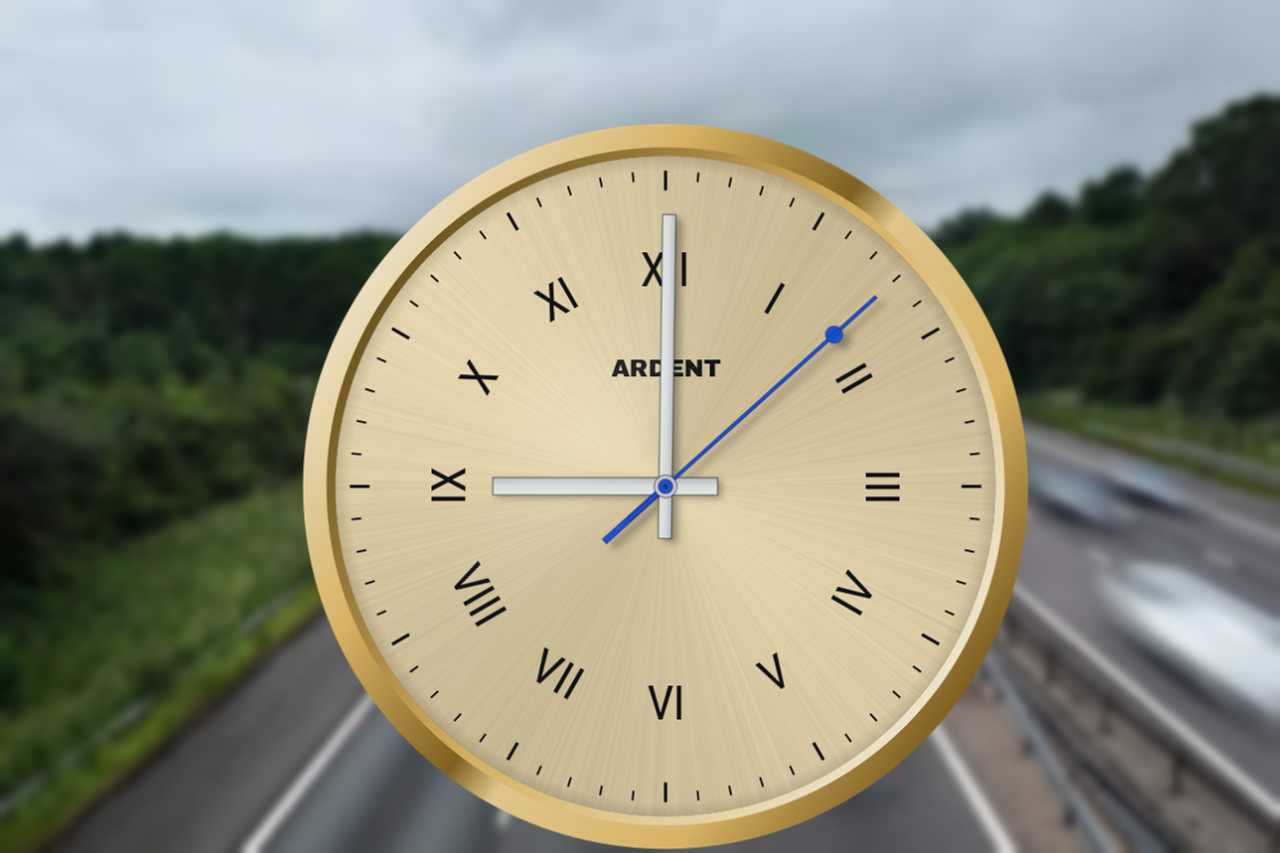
9:00:08
